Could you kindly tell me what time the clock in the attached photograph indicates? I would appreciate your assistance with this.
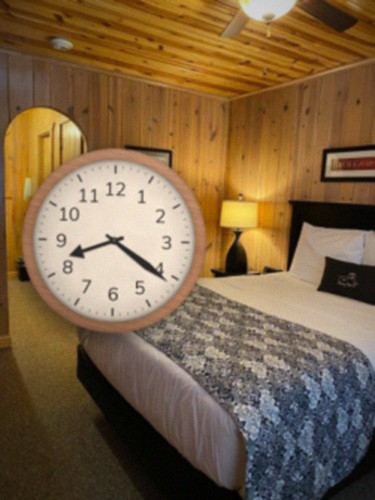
8:21
